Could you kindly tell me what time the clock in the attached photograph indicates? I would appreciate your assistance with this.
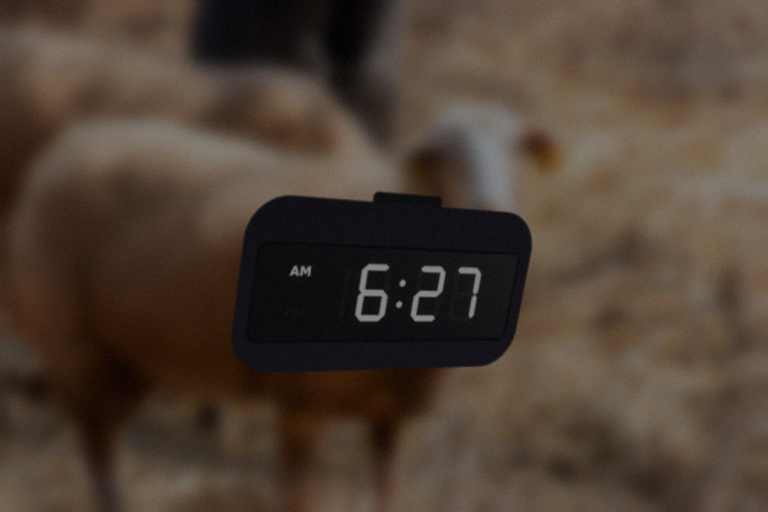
6:27
